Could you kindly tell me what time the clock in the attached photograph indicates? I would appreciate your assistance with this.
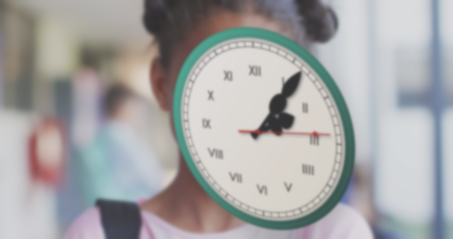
2:06:14
